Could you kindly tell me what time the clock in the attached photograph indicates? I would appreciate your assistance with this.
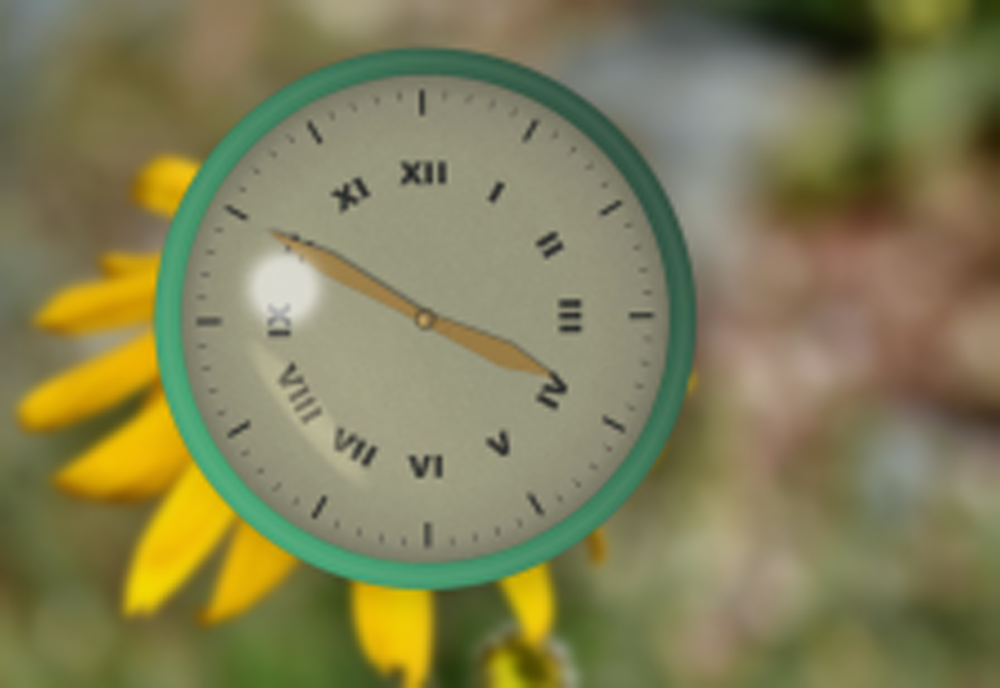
3:50
